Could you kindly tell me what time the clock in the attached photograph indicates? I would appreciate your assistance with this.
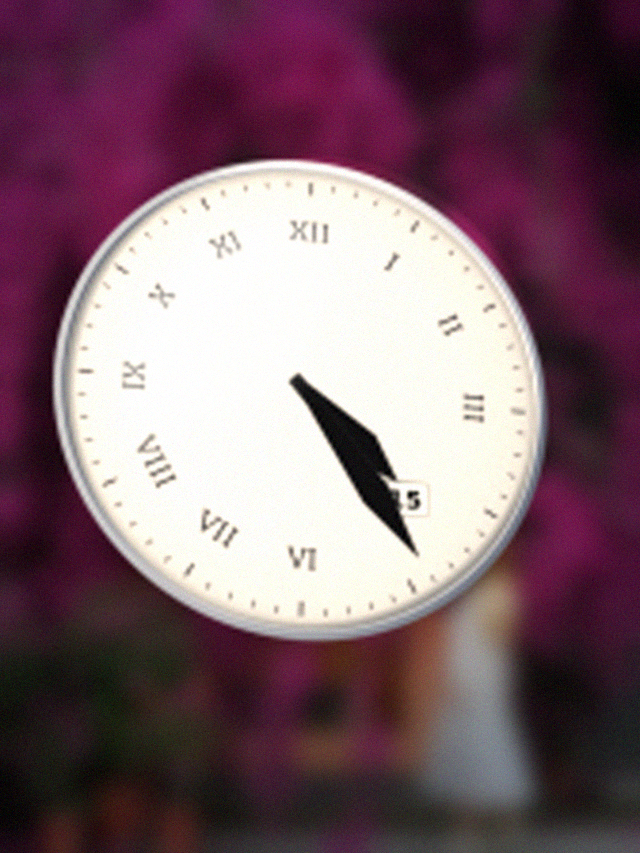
4:24
